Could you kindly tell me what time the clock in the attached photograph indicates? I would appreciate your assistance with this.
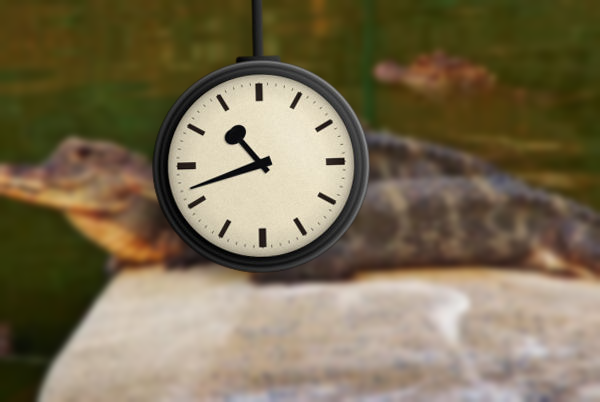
10:42
